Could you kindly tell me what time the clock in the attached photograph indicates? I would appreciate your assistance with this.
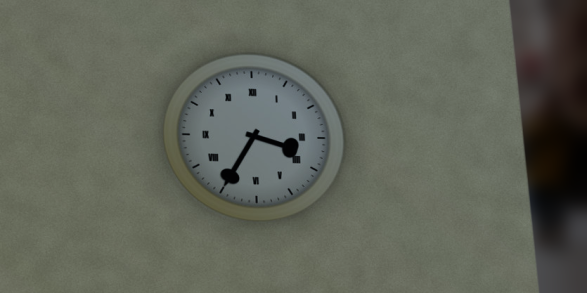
3:35
